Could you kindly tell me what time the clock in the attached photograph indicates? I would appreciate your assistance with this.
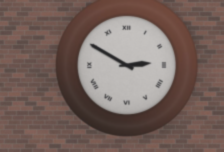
2:50
